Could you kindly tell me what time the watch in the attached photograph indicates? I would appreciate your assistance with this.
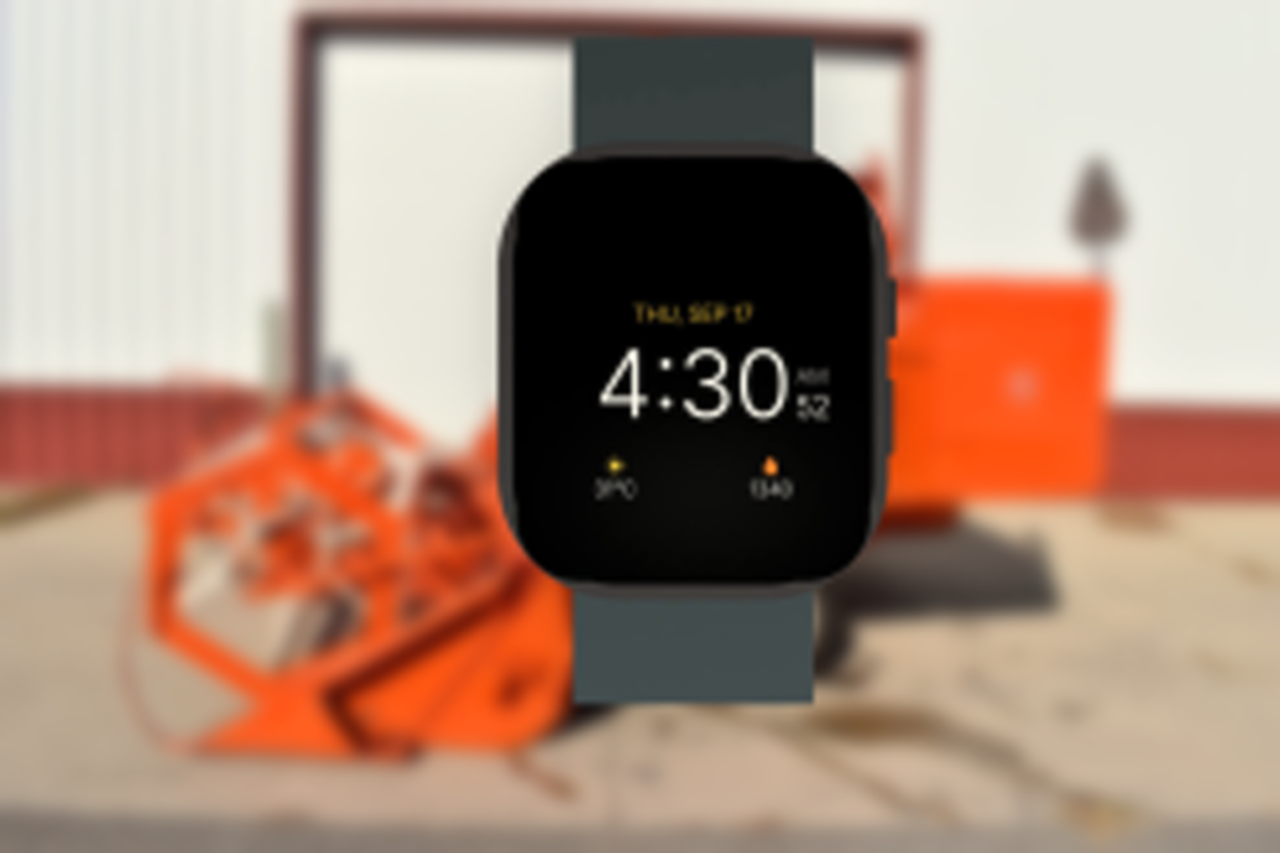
4:30
